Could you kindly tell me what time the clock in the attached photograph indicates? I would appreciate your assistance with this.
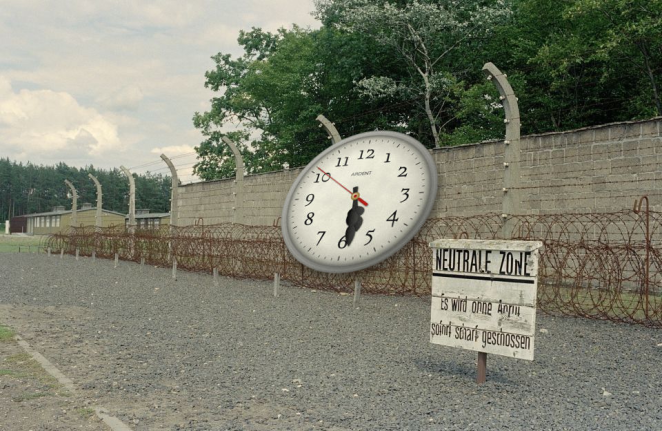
5:28:51
